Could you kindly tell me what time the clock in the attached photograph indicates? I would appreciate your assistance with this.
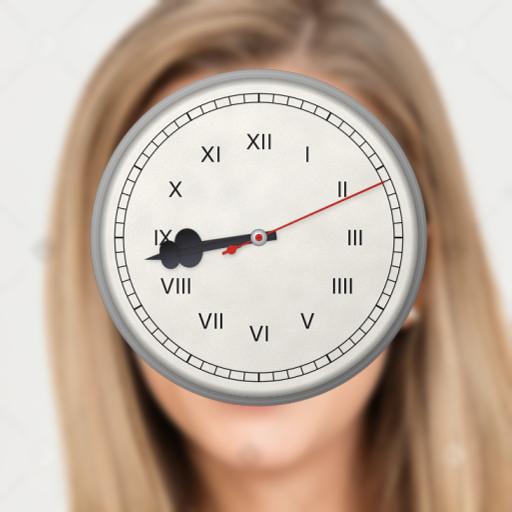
8:43:11
